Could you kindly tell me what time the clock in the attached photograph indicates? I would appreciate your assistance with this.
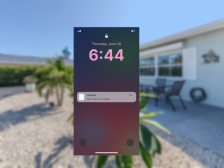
6:44
